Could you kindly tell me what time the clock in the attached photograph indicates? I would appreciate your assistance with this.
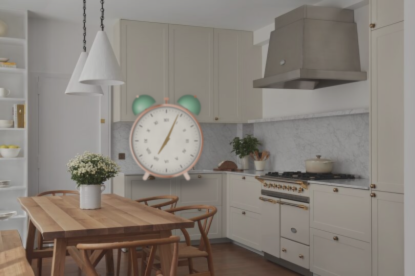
7:04
